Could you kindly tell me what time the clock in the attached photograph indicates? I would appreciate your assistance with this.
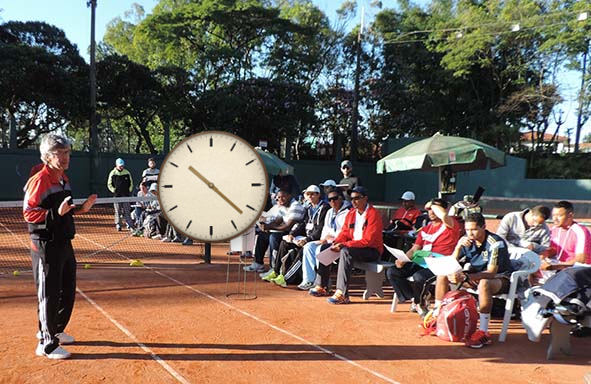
10:22
